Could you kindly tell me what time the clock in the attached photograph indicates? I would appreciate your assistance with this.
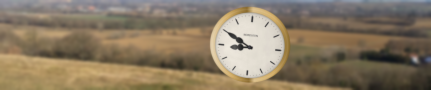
8:50
